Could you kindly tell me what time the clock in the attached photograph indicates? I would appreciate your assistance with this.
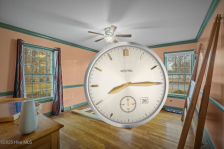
8:15
